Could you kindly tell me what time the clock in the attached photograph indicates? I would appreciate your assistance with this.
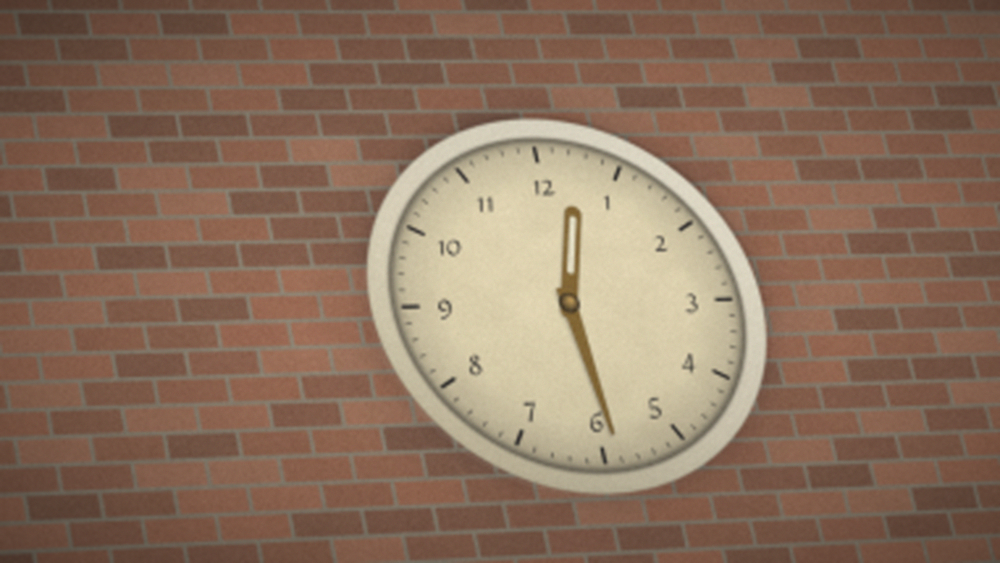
12:29
